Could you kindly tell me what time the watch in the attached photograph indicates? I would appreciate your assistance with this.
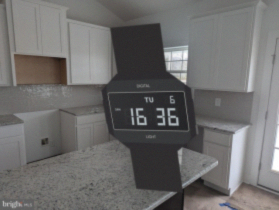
16:36
